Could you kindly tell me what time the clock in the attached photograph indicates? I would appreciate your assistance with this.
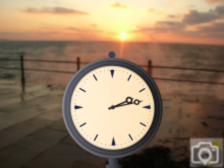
2:13
